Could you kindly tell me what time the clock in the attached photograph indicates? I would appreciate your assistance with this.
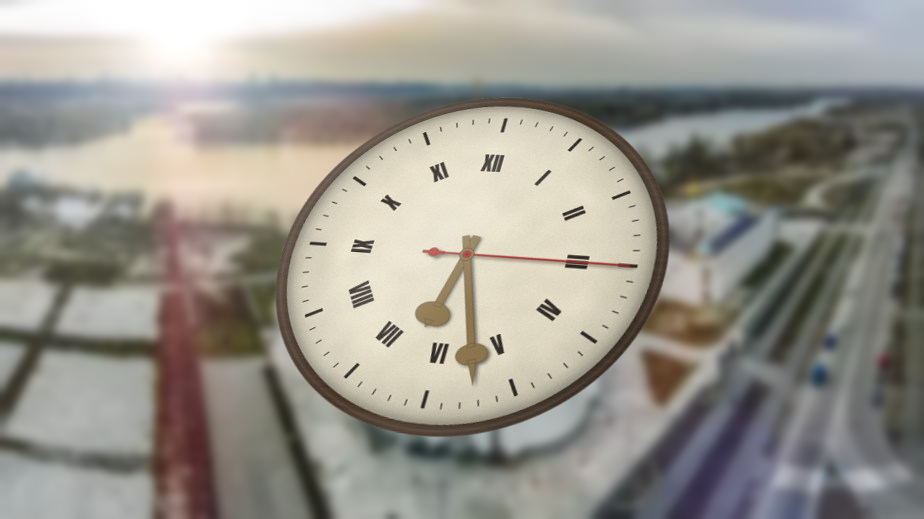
6:27:15
